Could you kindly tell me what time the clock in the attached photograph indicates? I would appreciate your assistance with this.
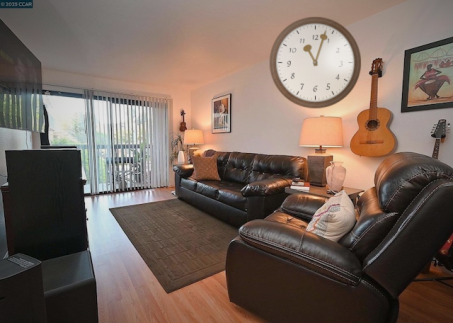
11:03
